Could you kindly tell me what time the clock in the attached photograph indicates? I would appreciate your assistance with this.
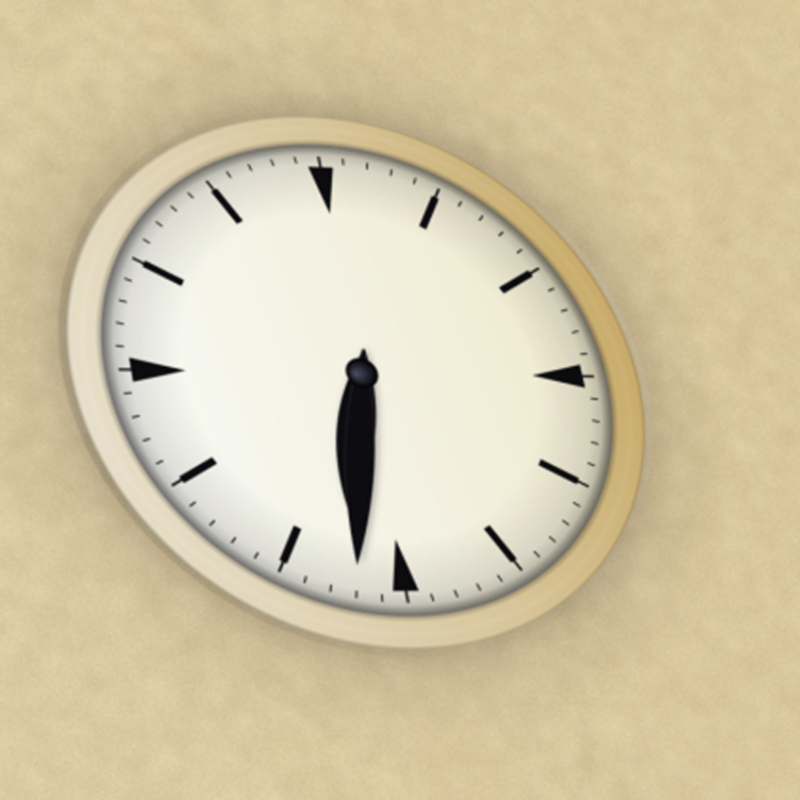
6:32
